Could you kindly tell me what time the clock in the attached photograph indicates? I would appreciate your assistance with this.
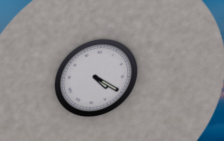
4:20
